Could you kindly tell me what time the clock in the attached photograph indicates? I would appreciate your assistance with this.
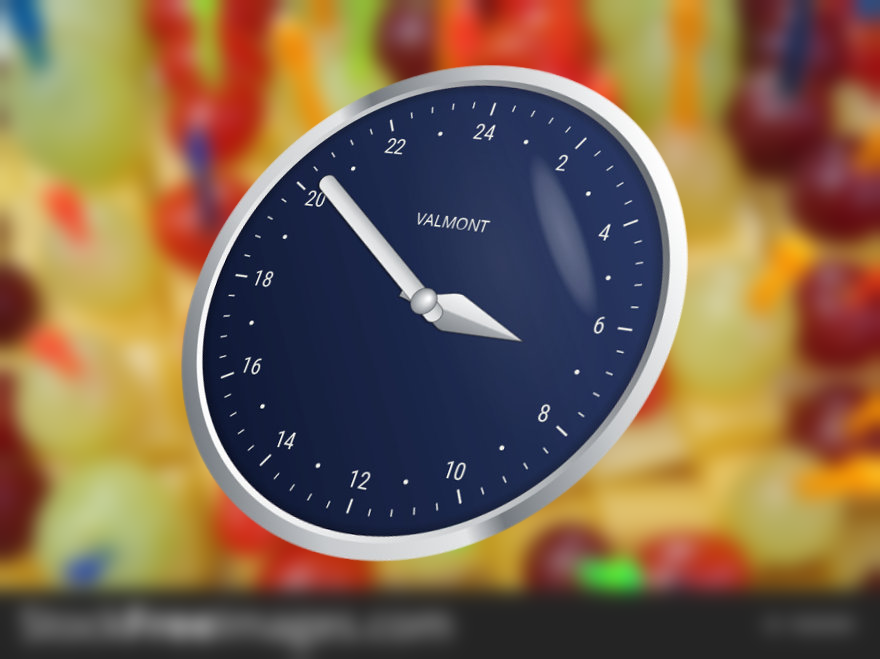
6:51
